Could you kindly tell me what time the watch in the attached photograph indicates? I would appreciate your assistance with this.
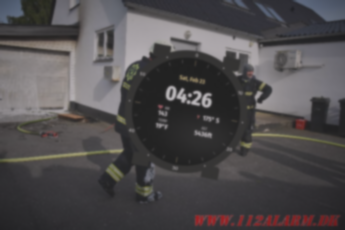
4:26
